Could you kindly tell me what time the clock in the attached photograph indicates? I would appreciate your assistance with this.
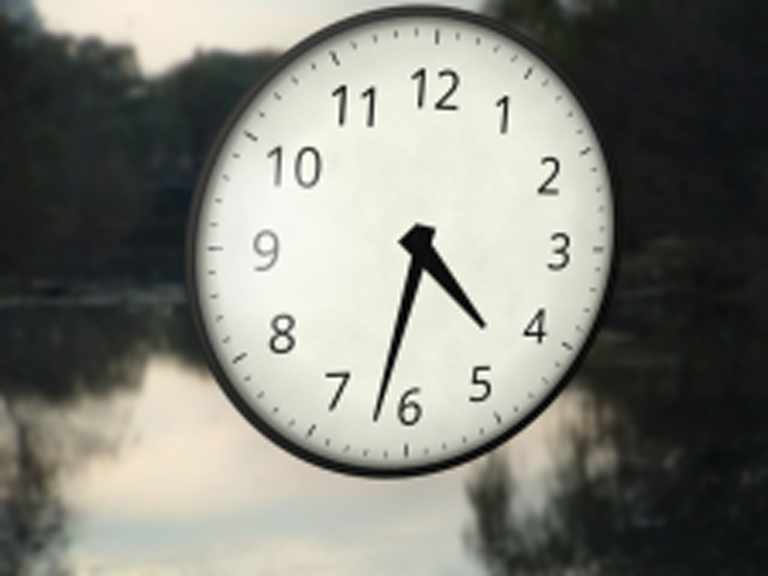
4:32
